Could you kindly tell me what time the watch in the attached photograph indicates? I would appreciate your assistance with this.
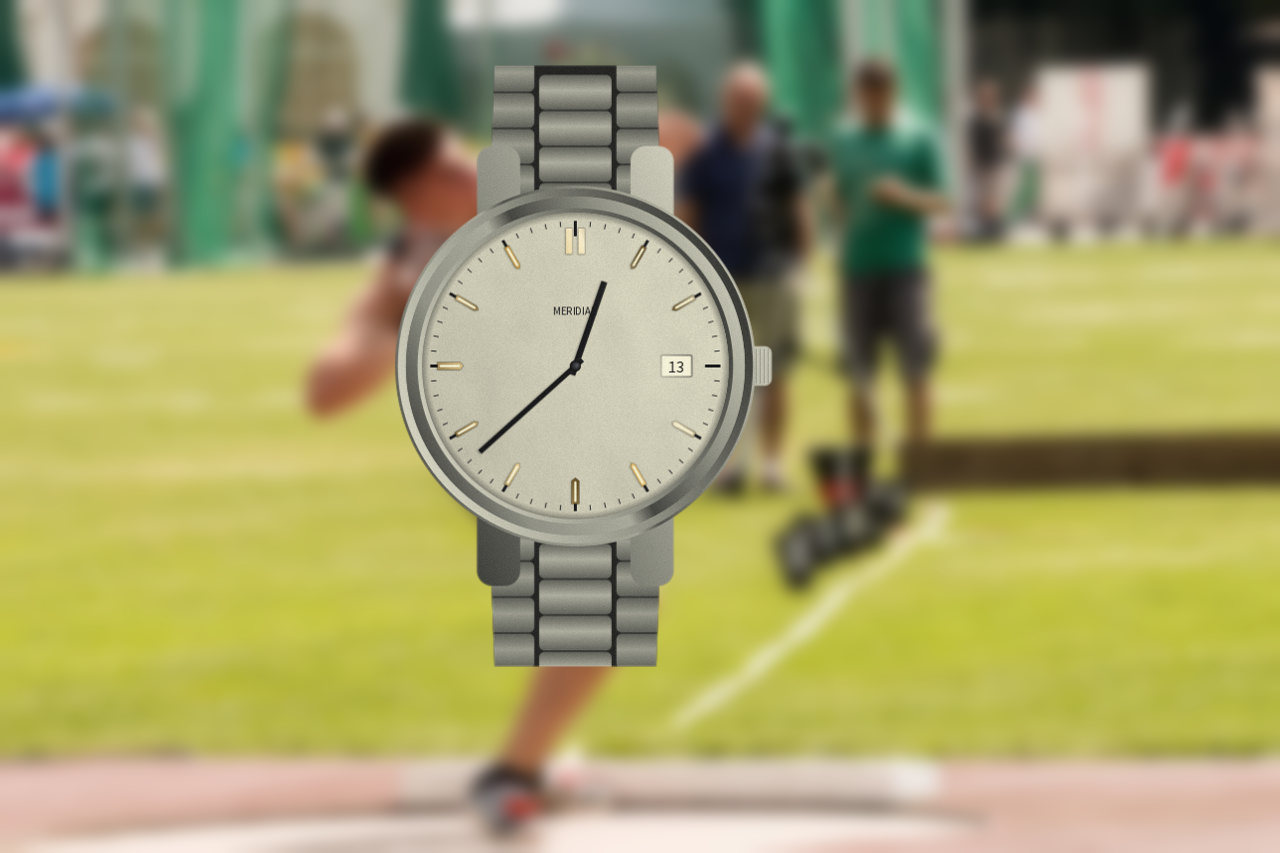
12:38
